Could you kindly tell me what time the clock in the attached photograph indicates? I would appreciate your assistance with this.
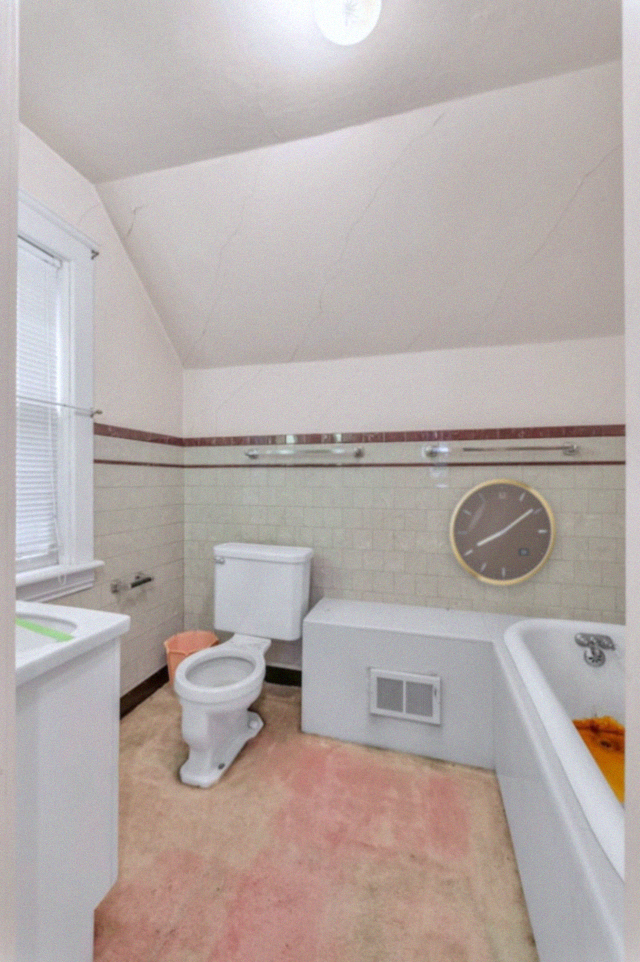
8:09
